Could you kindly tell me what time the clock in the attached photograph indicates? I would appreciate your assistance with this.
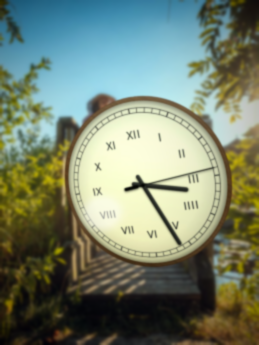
3:26:14
